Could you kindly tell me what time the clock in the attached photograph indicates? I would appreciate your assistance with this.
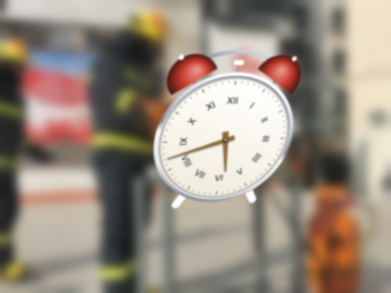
5:42
